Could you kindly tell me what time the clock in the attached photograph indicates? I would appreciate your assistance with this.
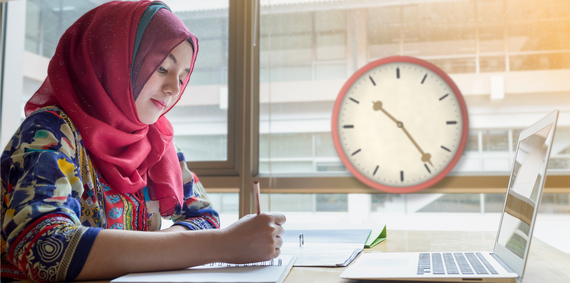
10:24
